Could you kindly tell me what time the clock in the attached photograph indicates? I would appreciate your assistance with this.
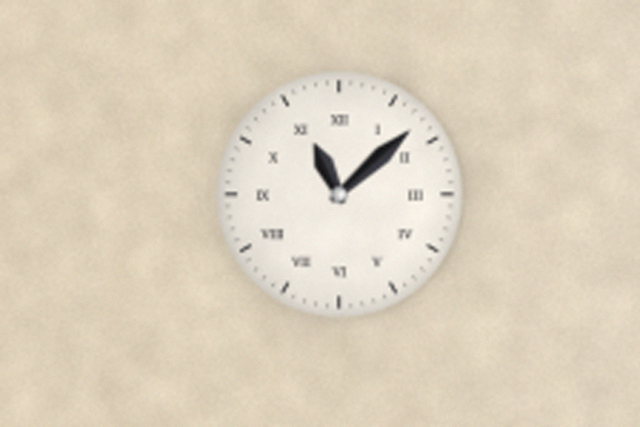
11:08
